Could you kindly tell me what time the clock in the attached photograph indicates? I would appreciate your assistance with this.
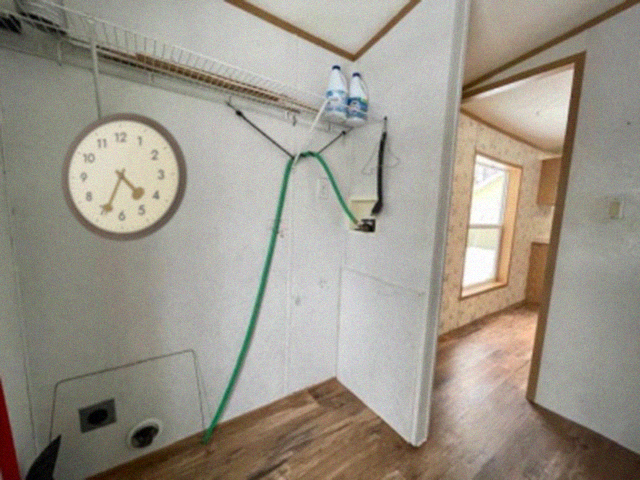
4:34
